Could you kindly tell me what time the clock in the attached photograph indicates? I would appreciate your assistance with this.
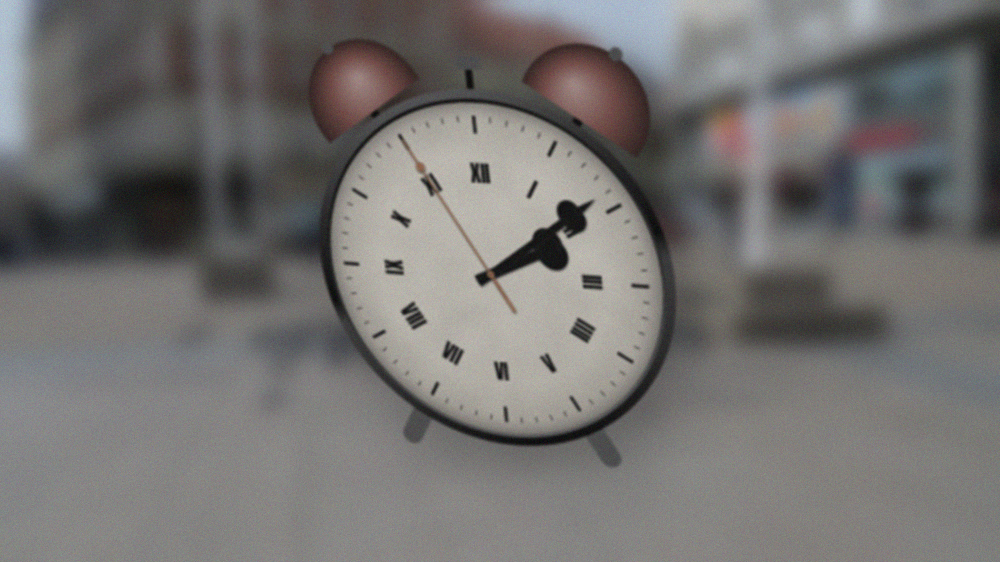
2:08:55
